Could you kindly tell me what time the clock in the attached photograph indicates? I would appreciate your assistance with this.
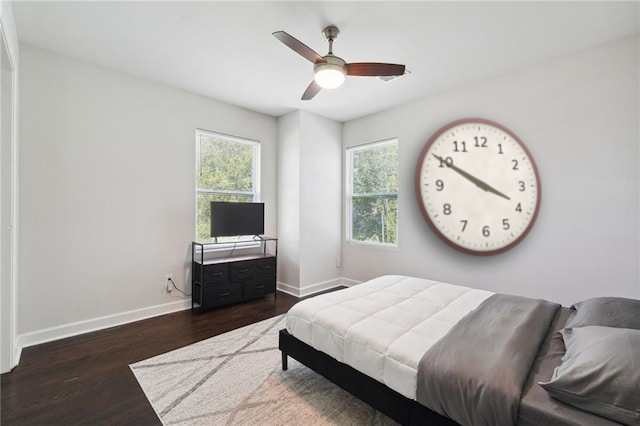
3:50
